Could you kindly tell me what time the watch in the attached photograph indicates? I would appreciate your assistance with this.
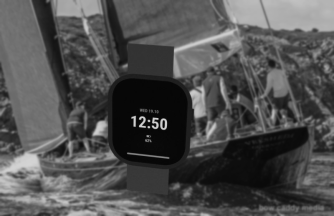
12:50
